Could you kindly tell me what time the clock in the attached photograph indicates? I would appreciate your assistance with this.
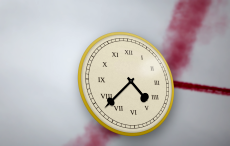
4:38
